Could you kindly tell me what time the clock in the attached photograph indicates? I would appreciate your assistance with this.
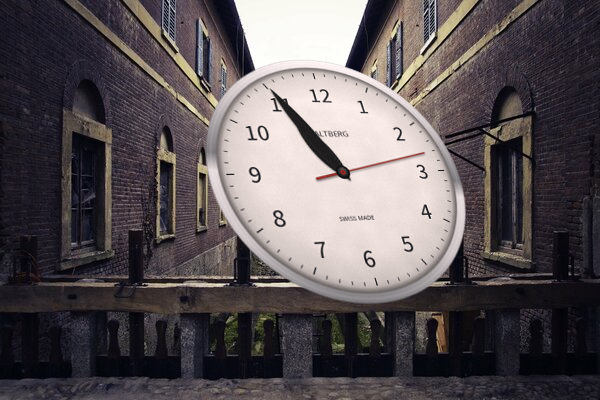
10:55:13
